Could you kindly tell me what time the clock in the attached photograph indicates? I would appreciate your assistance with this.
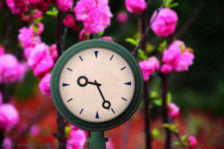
9:26
